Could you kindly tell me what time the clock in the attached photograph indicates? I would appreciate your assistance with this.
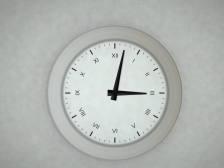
3:02
